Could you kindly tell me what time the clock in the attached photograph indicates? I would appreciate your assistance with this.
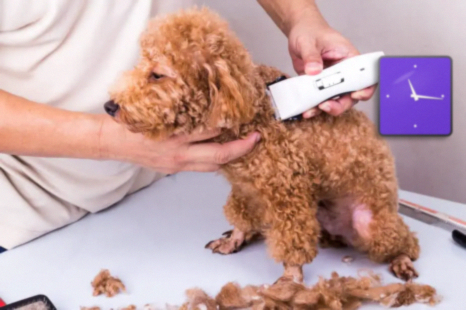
11:16
